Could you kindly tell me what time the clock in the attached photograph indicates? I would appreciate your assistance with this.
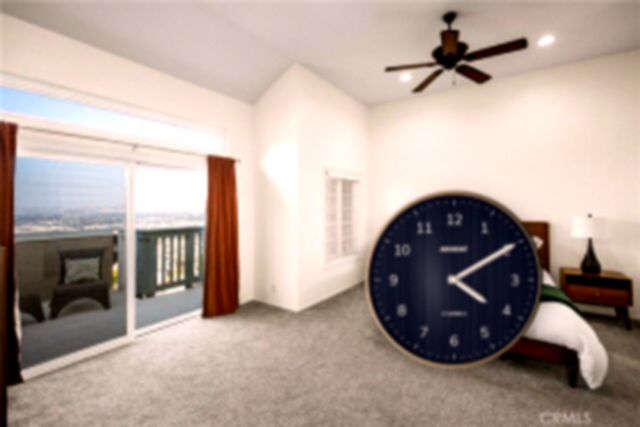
4:10
